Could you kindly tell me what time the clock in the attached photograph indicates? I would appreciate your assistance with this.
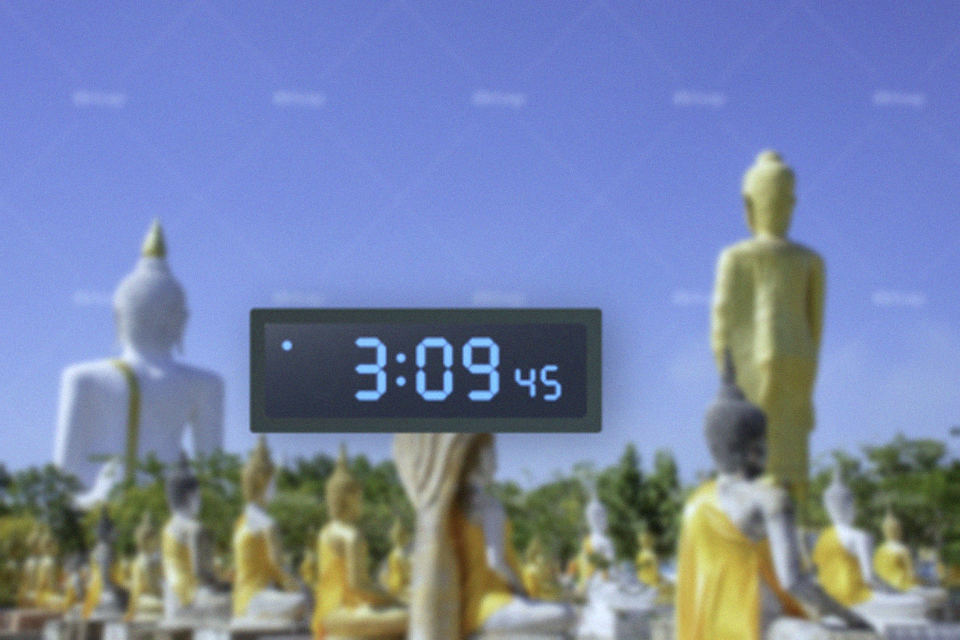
3:09:45
